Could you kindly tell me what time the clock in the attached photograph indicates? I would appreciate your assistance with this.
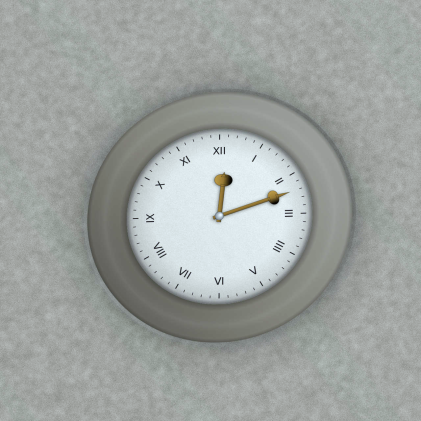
12:12
